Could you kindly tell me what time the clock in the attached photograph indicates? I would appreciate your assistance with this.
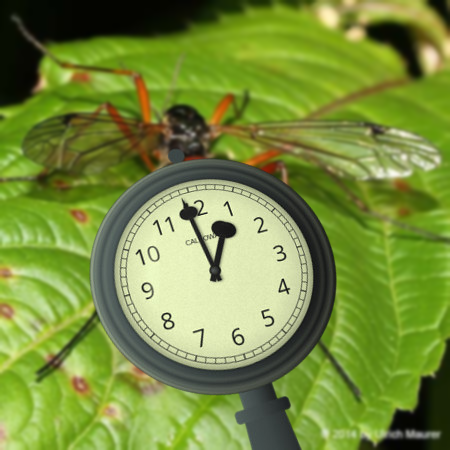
12:59
